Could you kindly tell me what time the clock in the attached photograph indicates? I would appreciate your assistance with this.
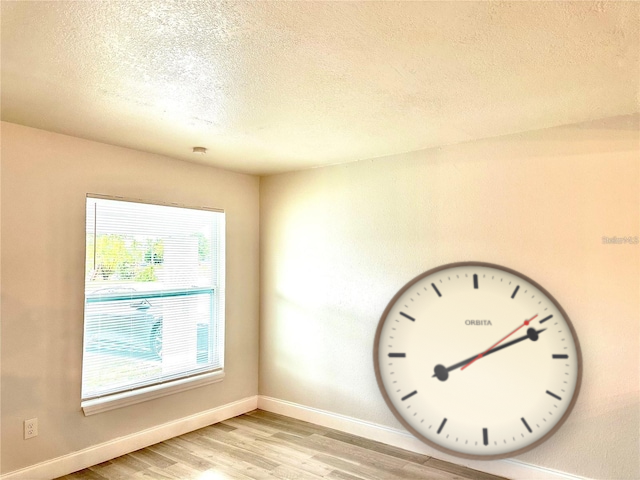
8:11:09
